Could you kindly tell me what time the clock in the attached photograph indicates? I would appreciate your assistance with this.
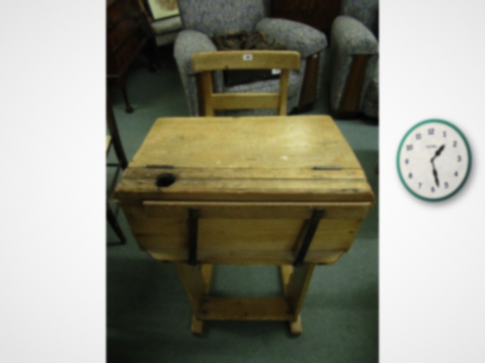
1:28
